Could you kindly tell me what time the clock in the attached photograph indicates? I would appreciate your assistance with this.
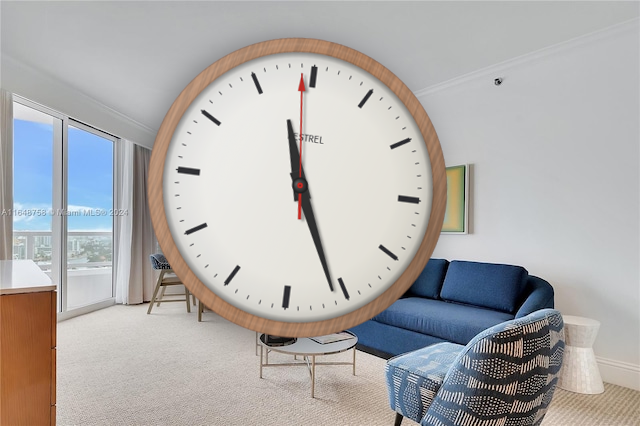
11:25:59
